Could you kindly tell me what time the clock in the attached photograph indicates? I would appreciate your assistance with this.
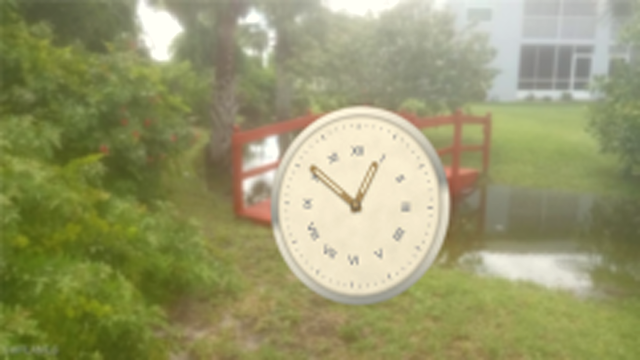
12:51
